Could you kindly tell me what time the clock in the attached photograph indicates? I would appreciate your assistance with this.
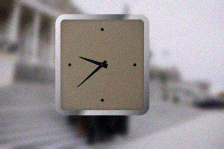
9:38
